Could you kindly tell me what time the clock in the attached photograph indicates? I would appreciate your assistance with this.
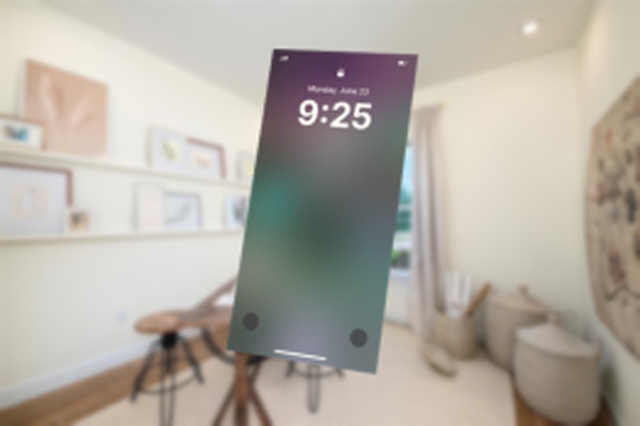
9:25
